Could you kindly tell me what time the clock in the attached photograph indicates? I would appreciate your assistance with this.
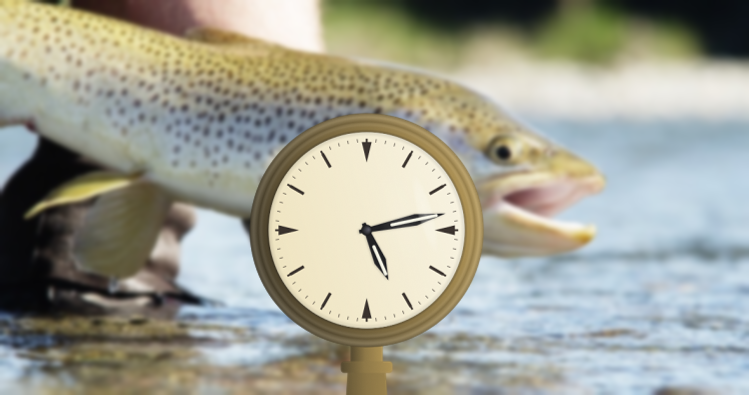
5:13
